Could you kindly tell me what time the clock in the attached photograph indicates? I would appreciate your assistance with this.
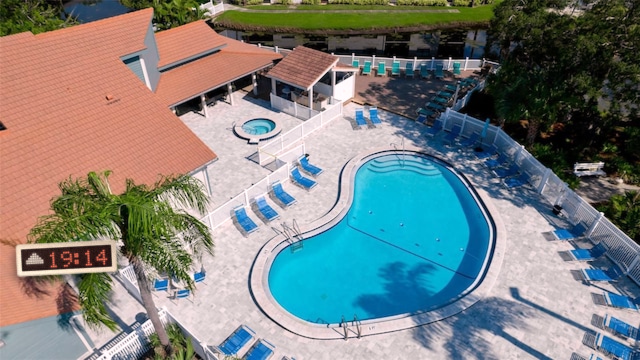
19:14
